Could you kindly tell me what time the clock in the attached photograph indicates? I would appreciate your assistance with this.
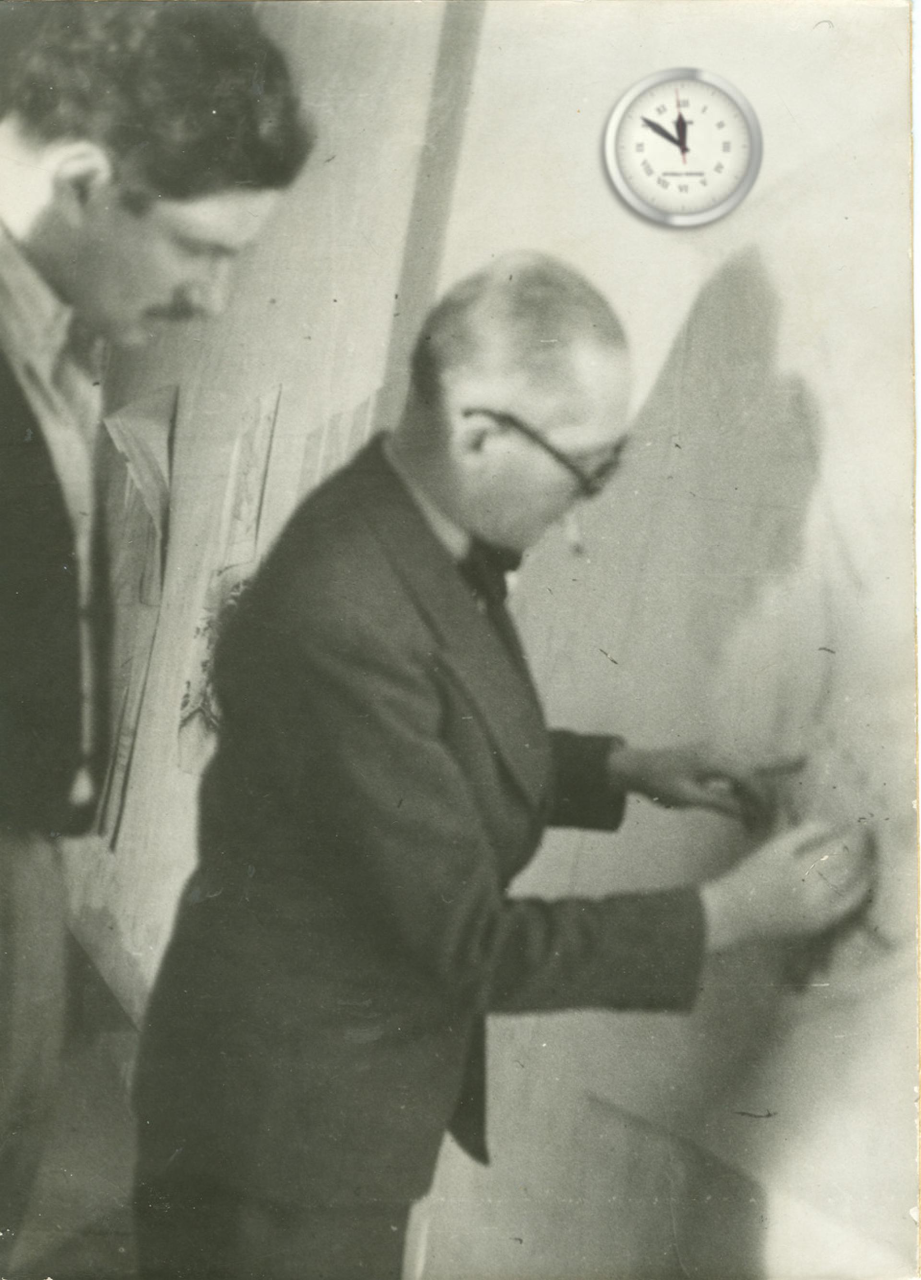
11:50:59
